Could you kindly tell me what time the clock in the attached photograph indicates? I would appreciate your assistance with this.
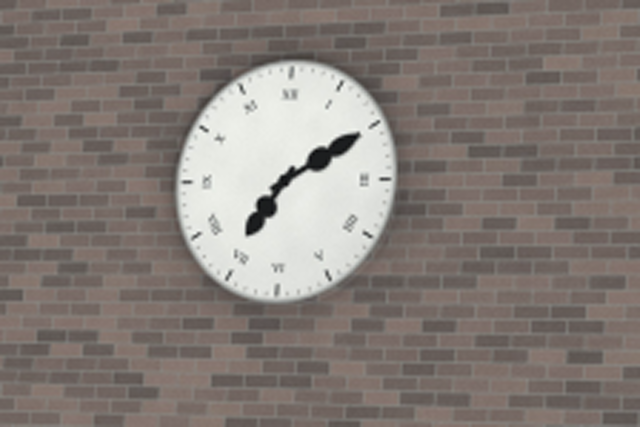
7:10
